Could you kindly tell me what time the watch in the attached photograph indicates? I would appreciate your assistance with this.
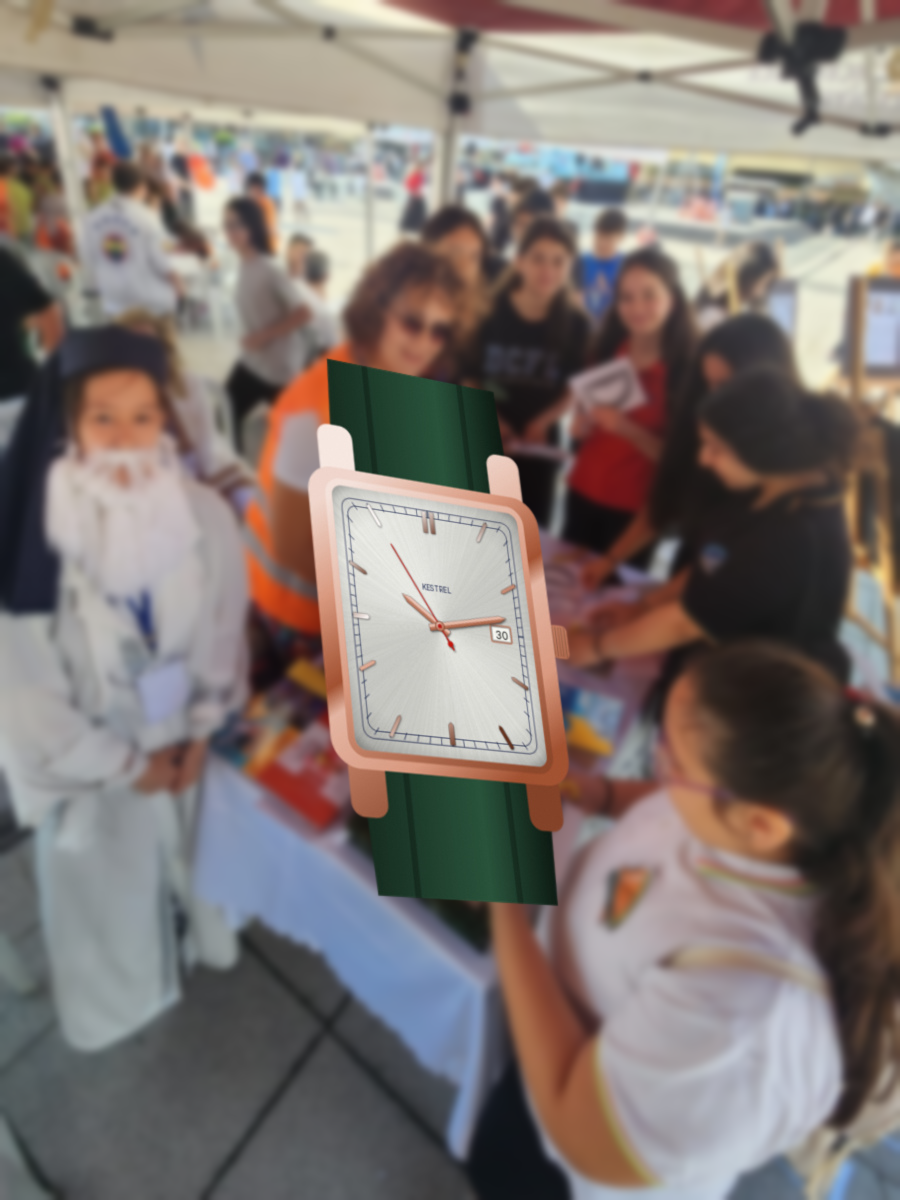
10:12:55
